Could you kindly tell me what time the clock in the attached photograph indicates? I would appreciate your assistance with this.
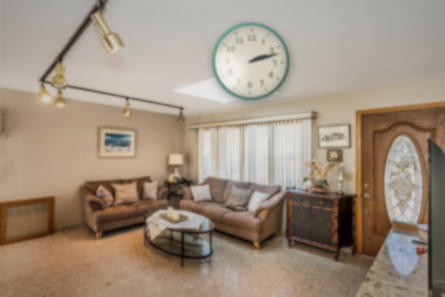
2:12
